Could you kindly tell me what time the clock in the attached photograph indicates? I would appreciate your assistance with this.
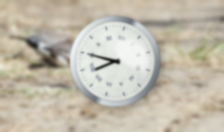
7:45
